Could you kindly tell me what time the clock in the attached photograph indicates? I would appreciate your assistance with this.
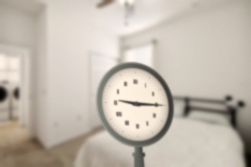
9:15
